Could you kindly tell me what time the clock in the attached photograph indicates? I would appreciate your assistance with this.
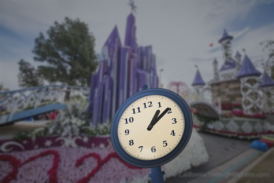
1:09
